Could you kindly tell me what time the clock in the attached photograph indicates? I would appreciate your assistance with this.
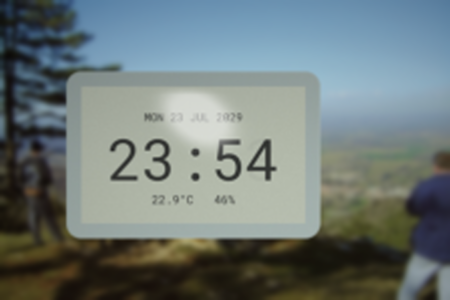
23:54
